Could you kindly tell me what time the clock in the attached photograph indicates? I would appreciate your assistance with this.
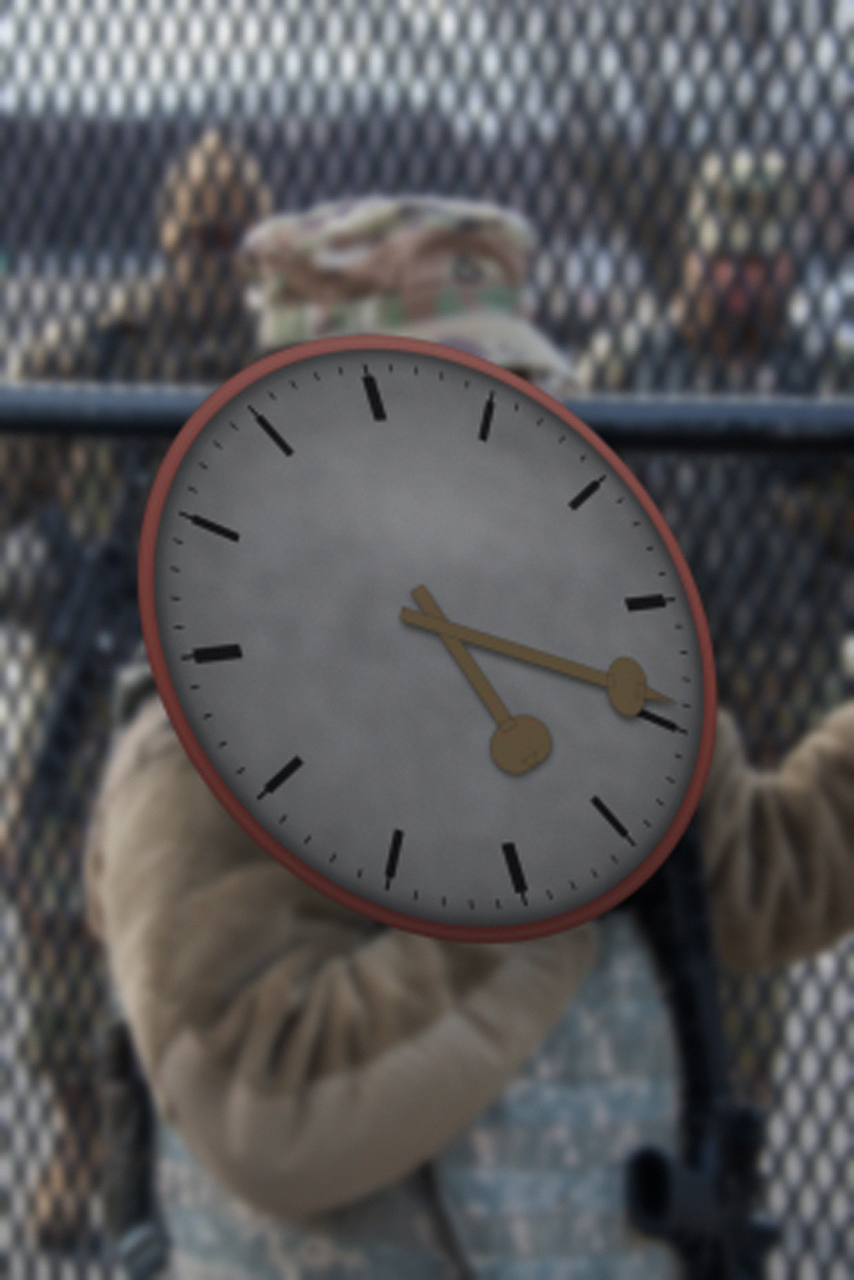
5:19
